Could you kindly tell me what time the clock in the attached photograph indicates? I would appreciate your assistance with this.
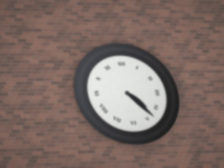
4:23
